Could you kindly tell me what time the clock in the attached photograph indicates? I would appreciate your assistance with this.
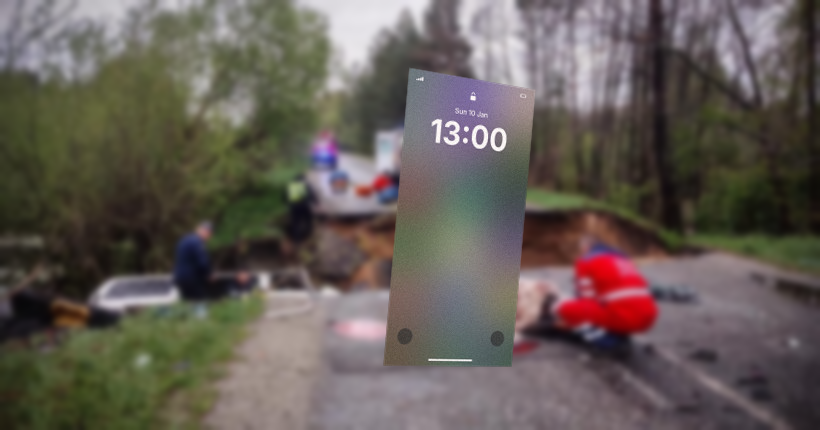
13:00
